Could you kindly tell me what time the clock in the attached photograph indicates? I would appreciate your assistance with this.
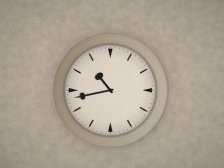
10:43
